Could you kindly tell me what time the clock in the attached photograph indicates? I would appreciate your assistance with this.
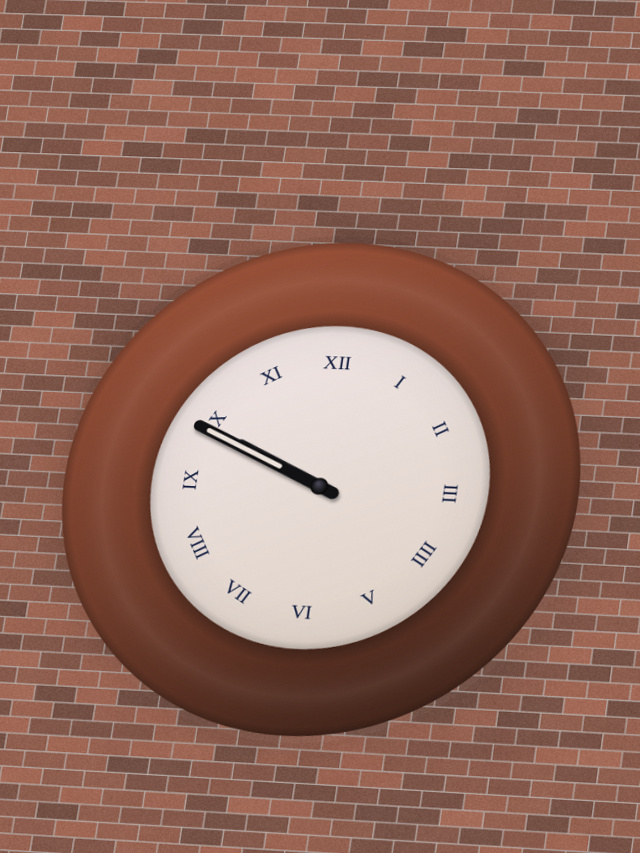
9:49
